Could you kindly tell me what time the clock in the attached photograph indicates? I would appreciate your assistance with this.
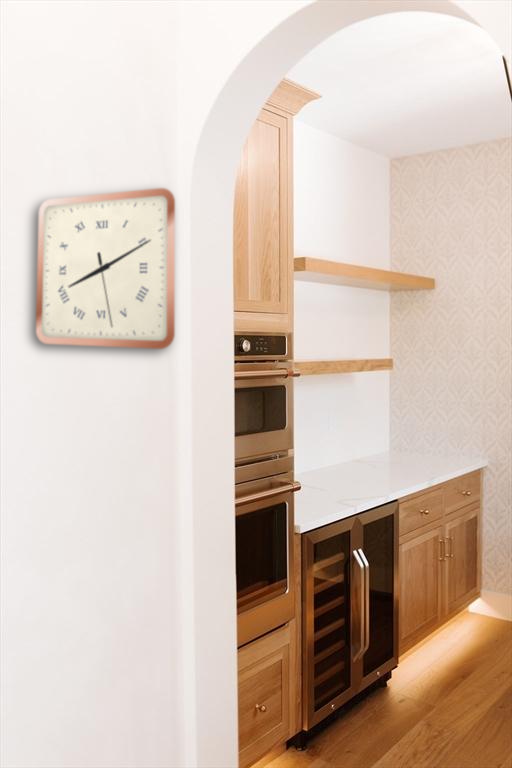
8:10:28
